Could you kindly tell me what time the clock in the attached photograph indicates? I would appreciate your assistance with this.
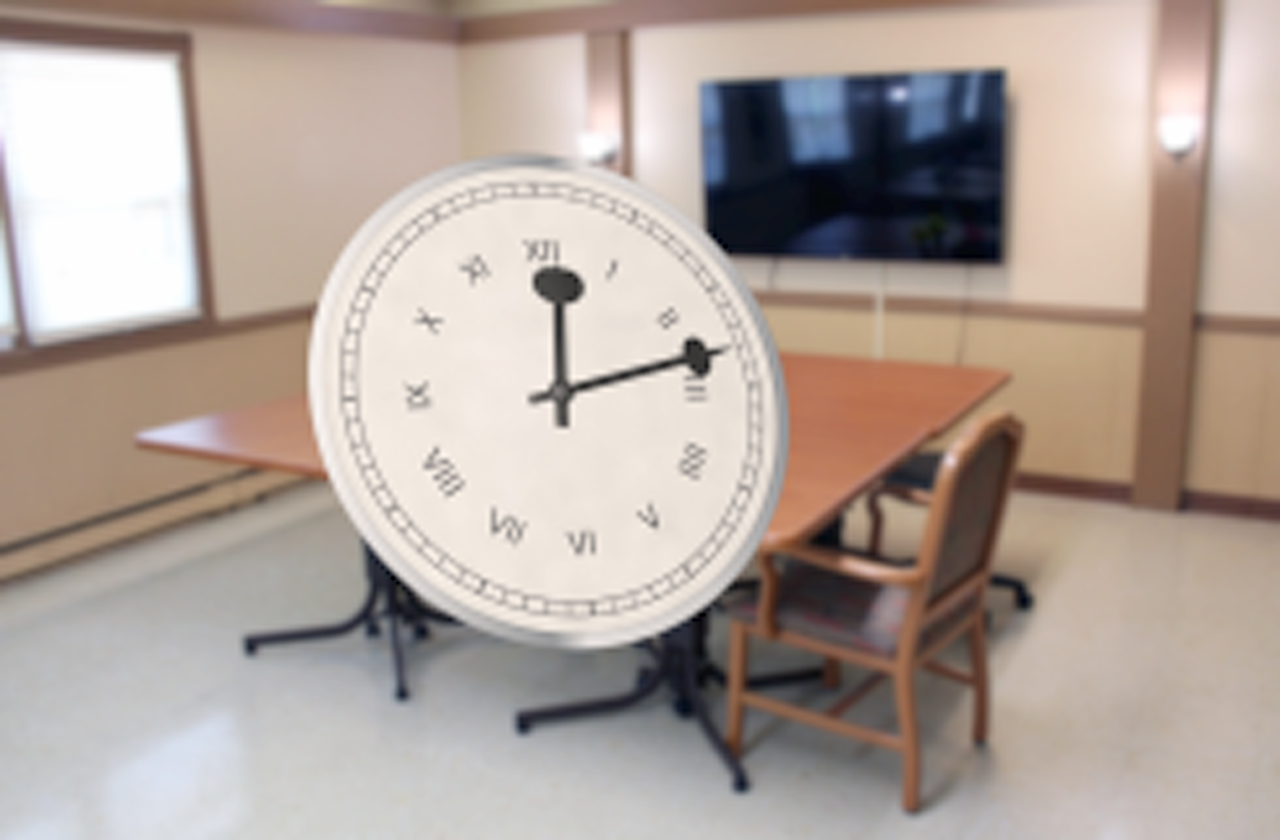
12:13
